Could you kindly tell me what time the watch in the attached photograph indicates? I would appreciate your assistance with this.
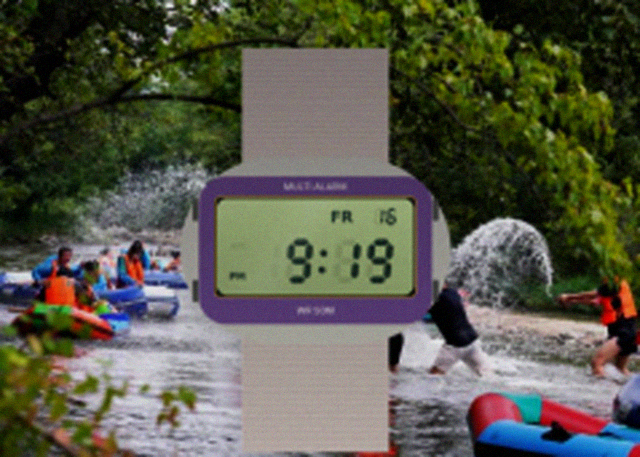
9:19
